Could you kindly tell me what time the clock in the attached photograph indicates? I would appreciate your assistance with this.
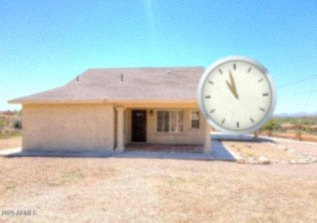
10:58
